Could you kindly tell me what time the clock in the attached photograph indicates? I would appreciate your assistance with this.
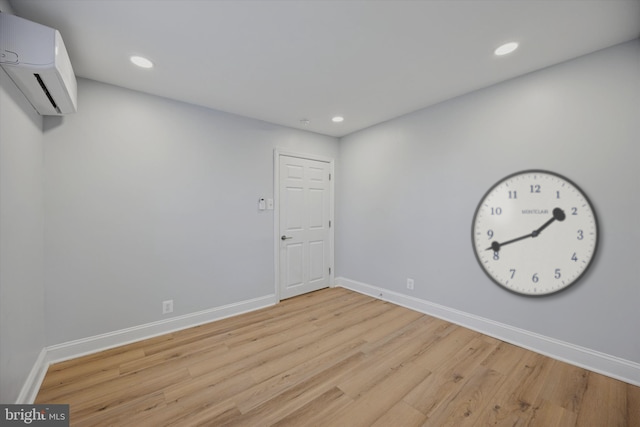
1:42
